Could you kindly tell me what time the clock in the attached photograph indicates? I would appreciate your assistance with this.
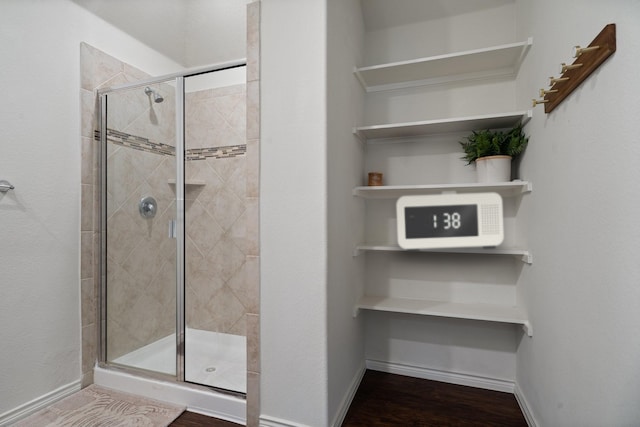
1:38
